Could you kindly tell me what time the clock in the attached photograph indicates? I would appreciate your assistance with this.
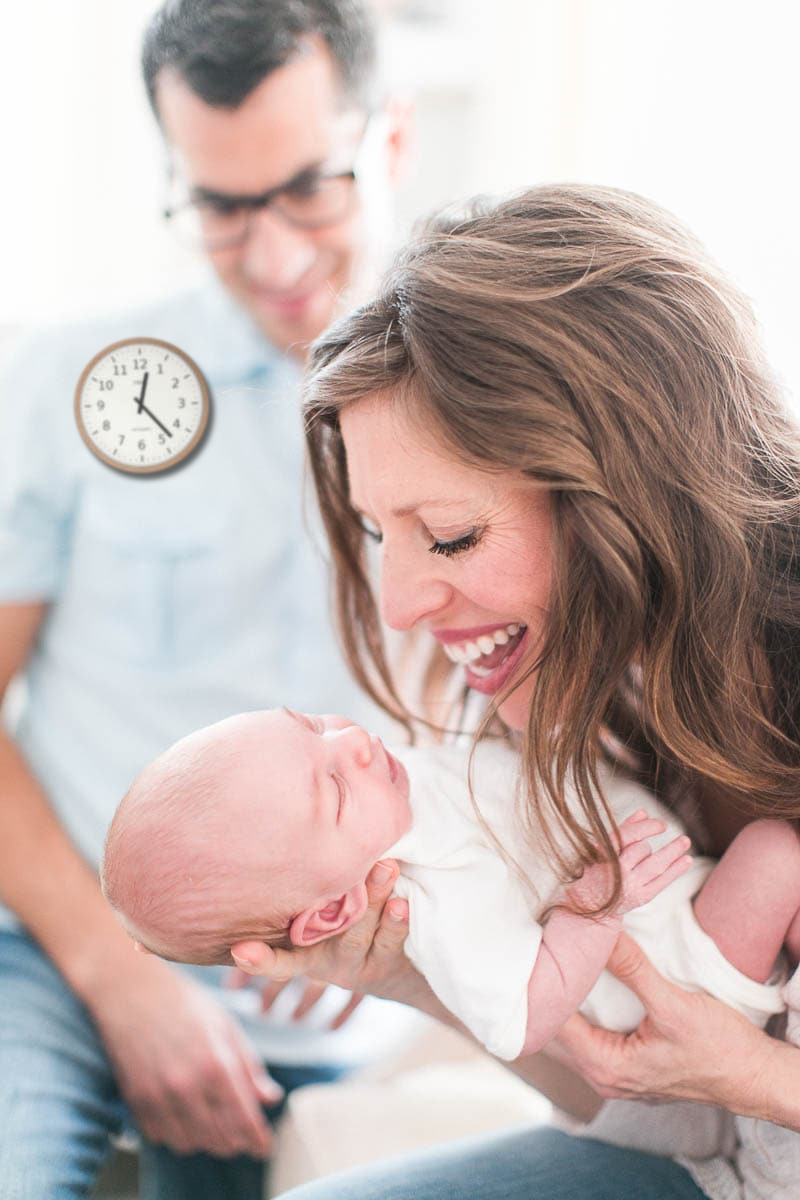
12:23
